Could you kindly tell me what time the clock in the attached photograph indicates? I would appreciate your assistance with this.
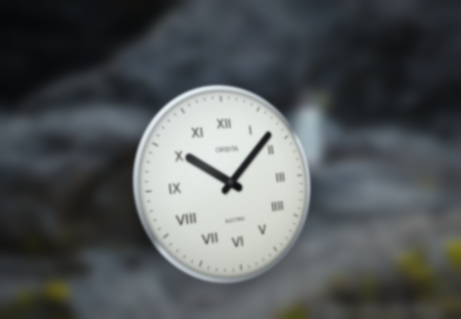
10:08
